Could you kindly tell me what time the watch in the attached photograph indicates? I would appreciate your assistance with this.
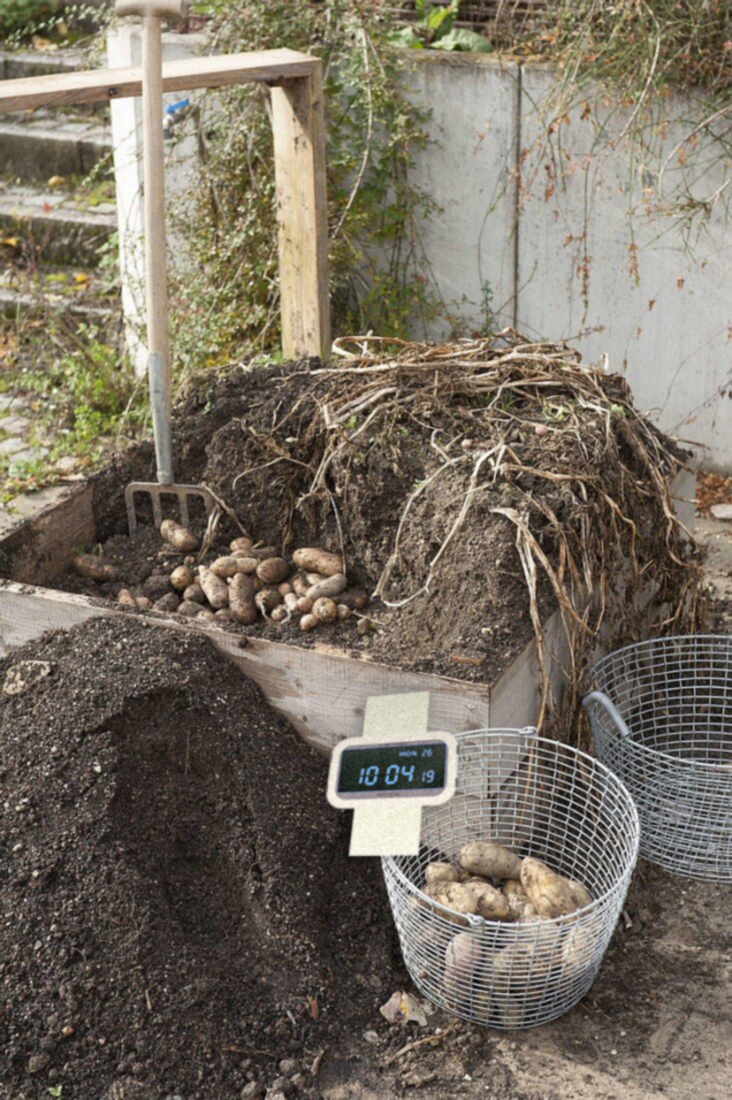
10:04:19
